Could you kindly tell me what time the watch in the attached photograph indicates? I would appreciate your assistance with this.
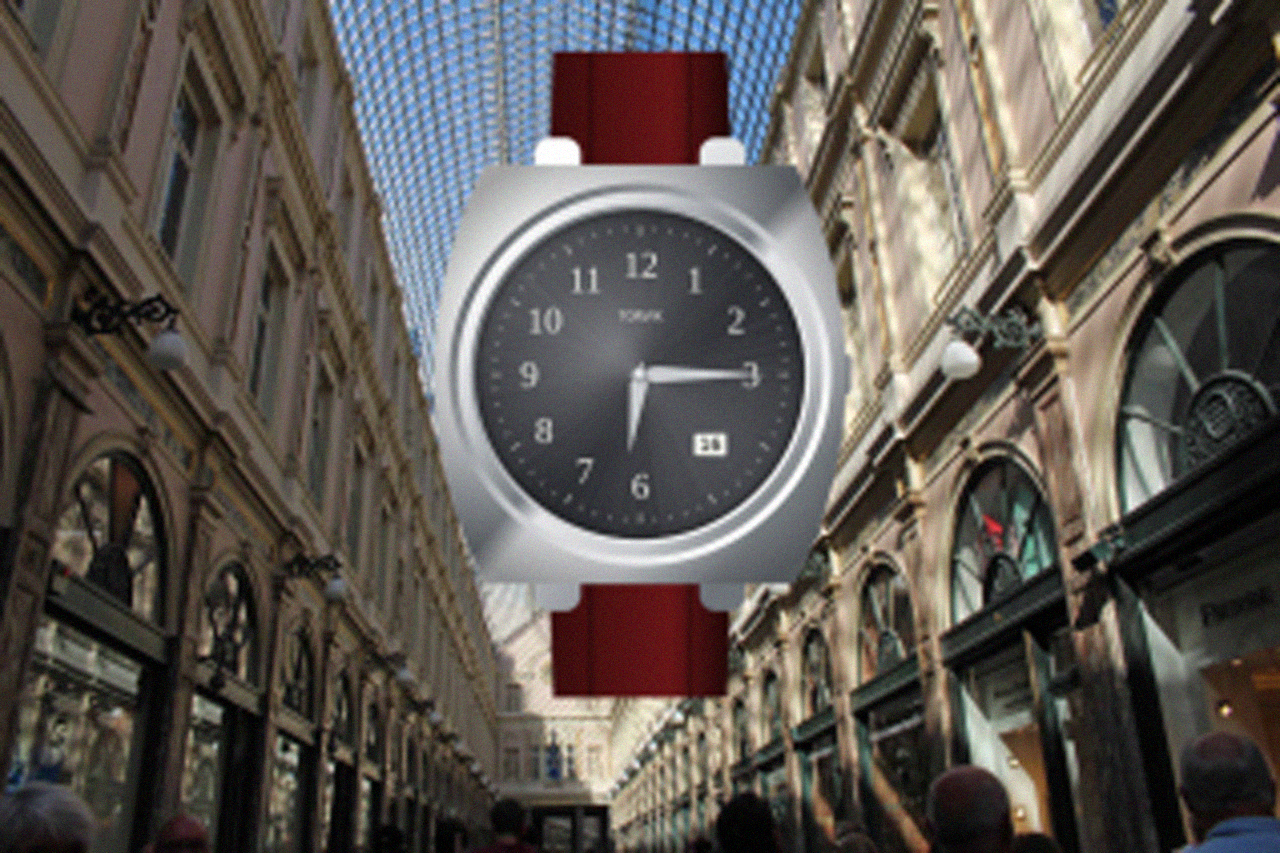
6:15
